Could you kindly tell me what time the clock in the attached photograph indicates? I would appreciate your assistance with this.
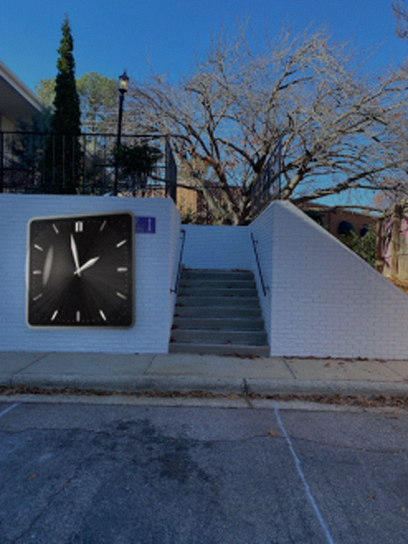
1:58
